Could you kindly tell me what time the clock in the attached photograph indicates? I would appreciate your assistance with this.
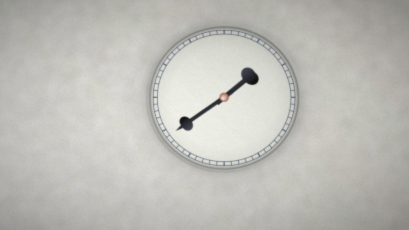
1:39
